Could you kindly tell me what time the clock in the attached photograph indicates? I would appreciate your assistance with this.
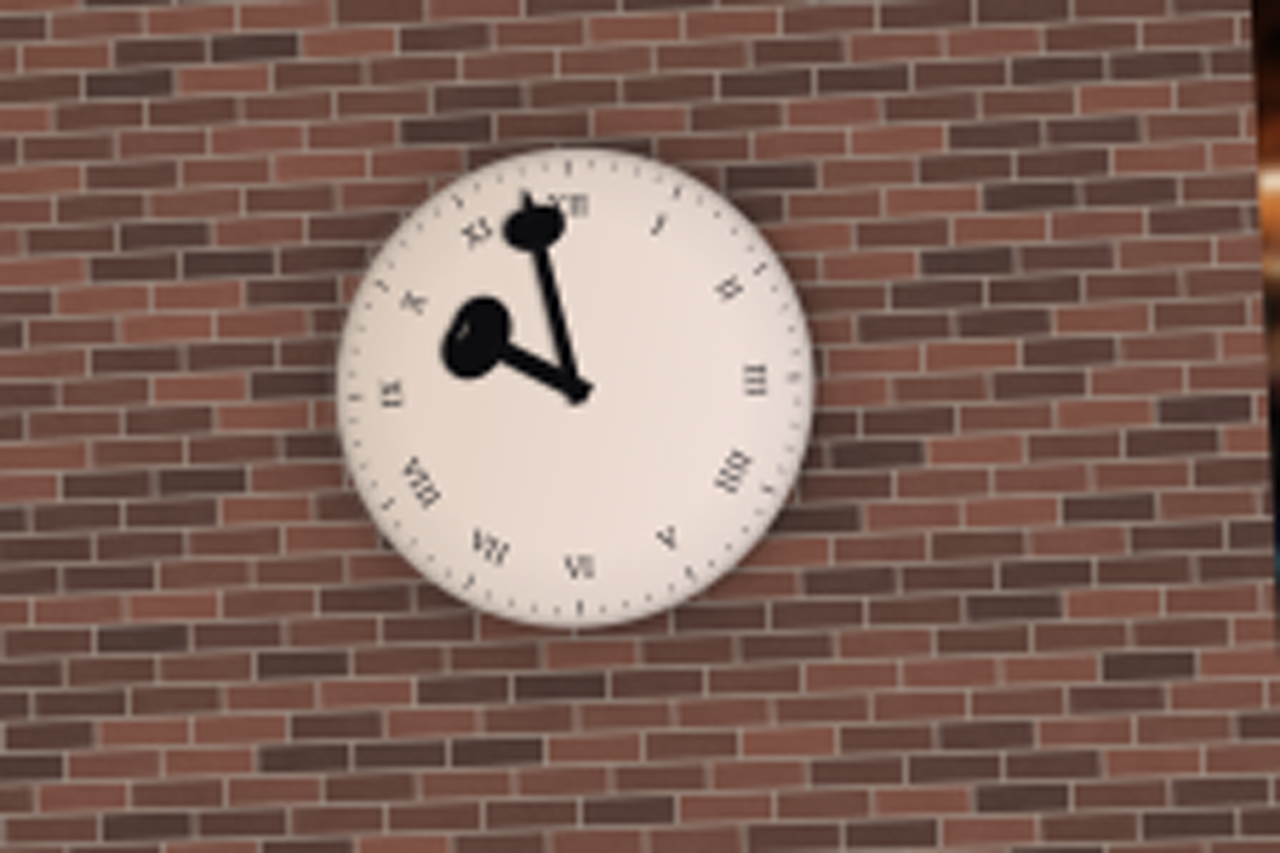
9:58
